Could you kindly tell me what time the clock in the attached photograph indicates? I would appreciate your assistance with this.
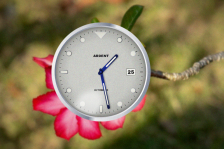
1:28
